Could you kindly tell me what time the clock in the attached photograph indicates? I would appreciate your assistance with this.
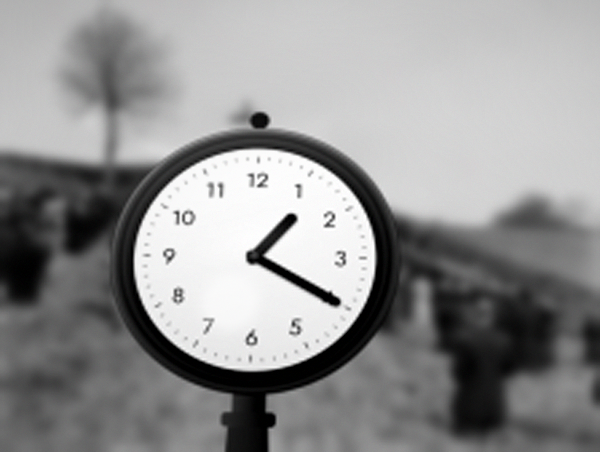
1:20
